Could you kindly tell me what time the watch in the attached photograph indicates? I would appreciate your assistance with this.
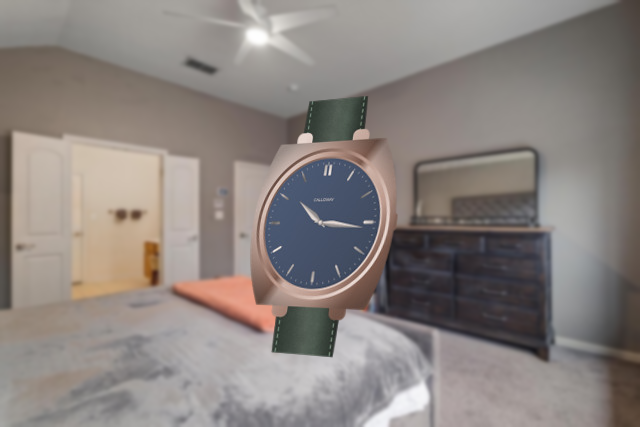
10:16
